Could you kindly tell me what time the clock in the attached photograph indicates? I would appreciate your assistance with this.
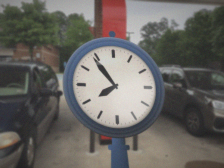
7:54
